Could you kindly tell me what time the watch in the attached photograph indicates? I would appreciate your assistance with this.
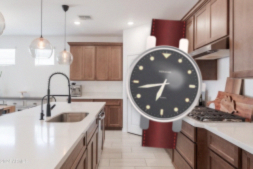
6:43
